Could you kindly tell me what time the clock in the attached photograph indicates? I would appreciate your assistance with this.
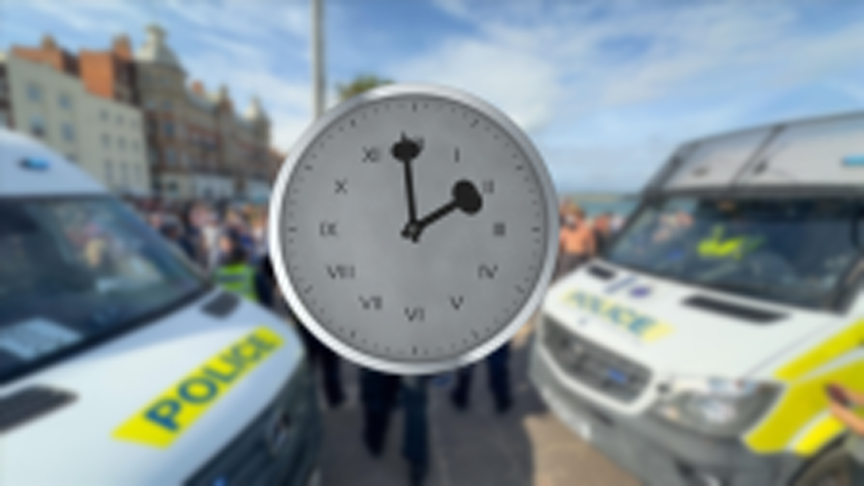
1:59
